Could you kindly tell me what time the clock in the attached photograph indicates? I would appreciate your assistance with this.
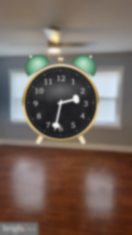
2:32
